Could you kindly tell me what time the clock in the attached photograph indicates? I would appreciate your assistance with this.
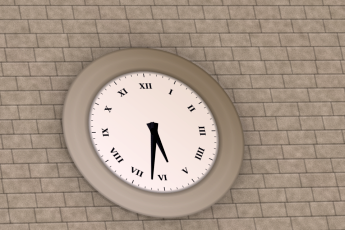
5:32
